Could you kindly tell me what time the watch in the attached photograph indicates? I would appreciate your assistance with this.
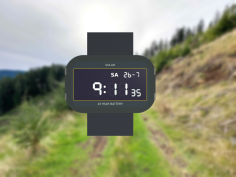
9:11:35
